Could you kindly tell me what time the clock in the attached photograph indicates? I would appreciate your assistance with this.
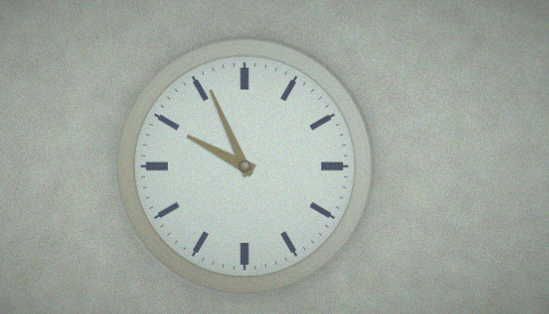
9:56
